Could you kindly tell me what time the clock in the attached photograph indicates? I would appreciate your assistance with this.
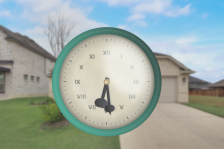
6:29
